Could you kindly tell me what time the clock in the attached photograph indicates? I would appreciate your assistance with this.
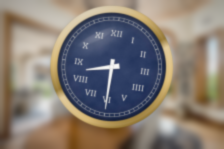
8:30
